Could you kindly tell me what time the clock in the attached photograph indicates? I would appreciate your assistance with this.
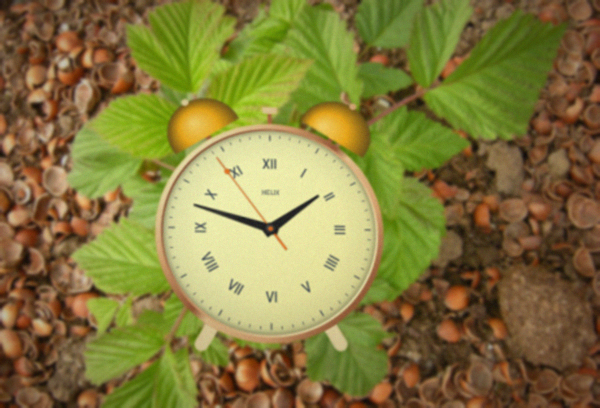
1:47:54
